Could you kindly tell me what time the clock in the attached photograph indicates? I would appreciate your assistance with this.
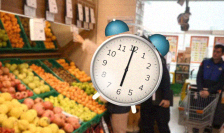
6:00
